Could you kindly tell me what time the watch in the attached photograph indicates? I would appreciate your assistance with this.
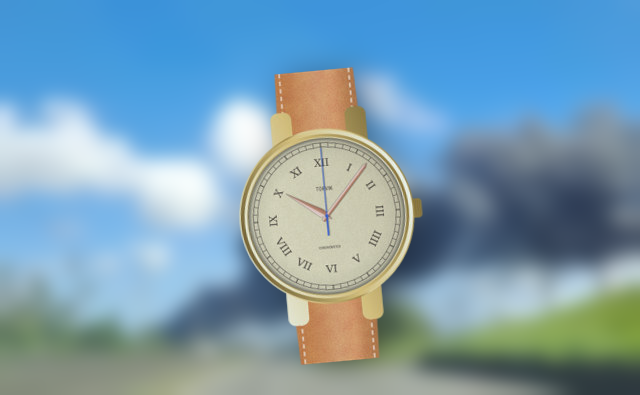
10:07:00
